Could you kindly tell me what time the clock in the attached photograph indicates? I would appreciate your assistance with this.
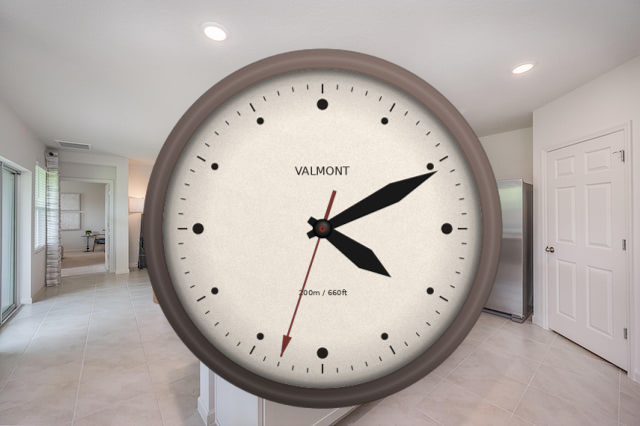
4:10:33
